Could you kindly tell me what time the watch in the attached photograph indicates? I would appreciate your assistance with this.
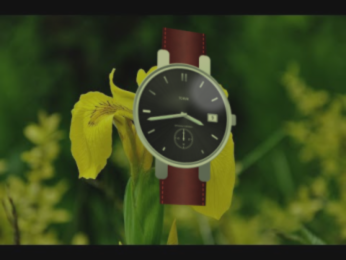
3:43
